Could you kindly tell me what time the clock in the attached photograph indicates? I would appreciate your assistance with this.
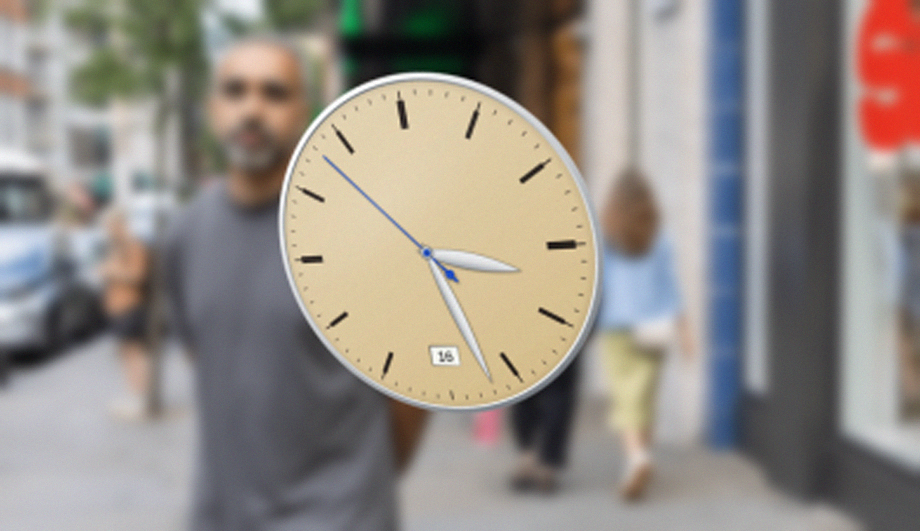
3:26:53
